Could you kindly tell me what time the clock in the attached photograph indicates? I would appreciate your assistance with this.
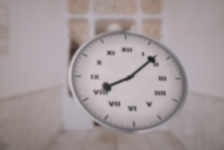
8:08
